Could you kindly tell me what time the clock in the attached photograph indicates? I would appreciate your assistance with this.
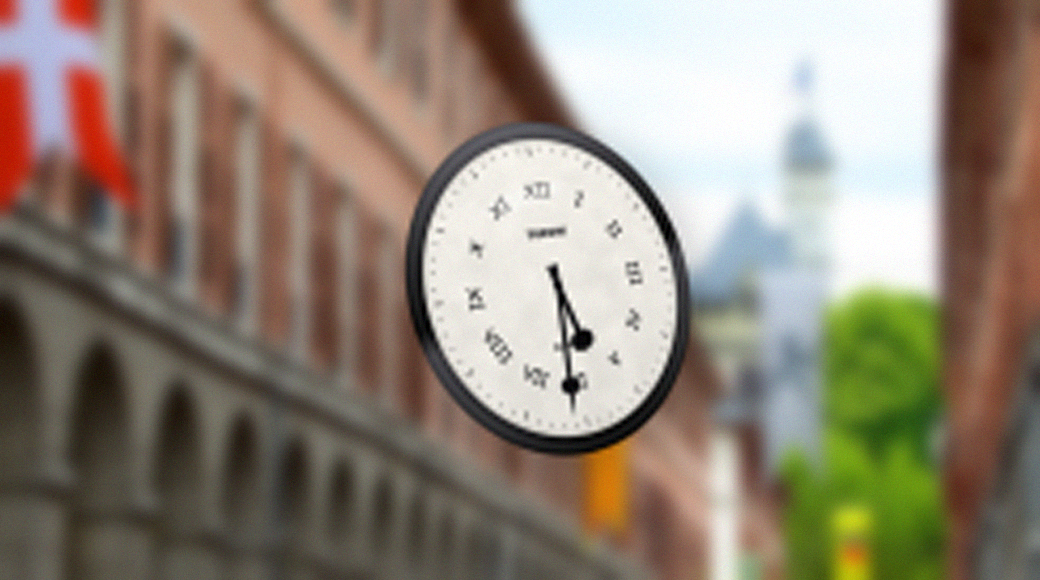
5:31
